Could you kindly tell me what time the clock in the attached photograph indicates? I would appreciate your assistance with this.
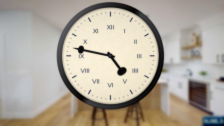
4:47
